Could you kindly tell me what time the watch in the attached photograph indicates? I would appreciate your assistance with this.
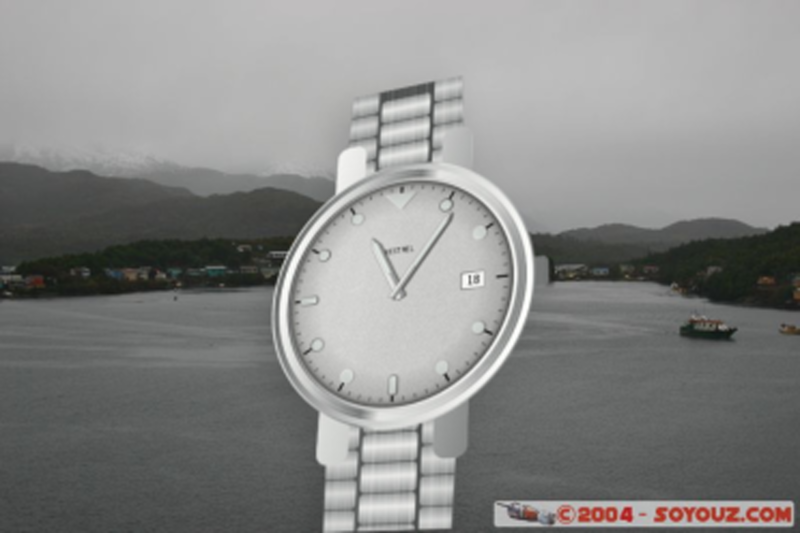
11:06
